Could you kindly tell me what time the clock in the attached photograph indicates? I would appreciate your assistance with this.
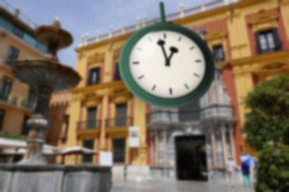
12:58
